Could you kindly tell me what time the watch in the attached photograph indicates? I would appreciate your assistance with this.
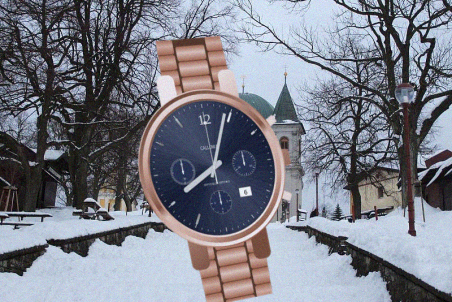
8:04
